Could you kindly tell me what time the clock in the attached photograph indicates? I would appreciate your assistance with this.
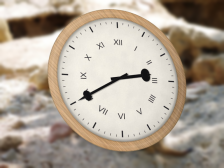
2:40
